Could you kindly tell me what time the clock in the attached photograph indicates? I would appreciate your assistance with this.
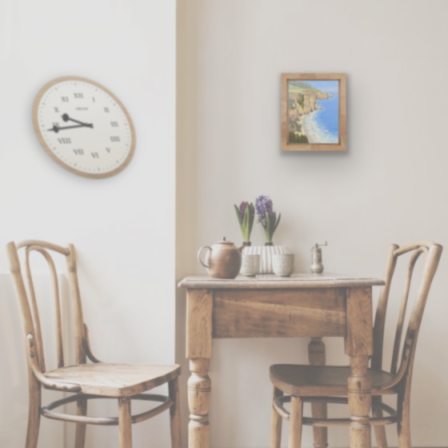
9:44
